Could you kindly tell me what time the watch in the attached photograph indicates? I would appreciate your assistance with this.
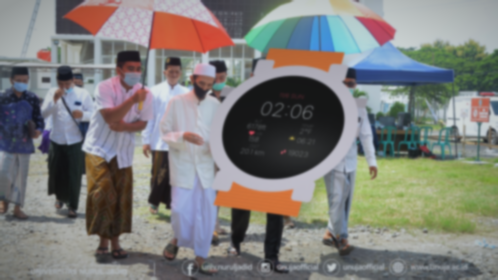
2:06
